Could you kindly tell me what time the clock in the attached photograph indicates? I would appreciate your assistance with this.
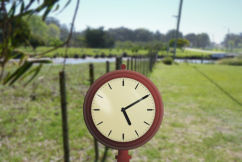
5:10
